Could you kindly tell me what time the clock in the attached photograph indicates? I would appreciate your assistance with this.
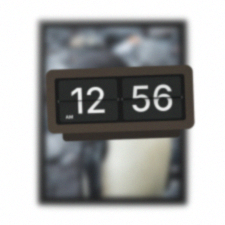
12:56
